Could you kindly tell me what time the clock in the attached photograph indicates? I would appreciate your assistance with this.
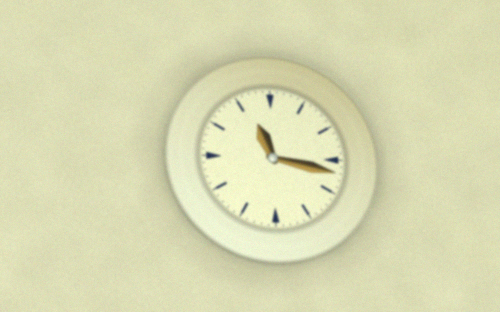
11:17
